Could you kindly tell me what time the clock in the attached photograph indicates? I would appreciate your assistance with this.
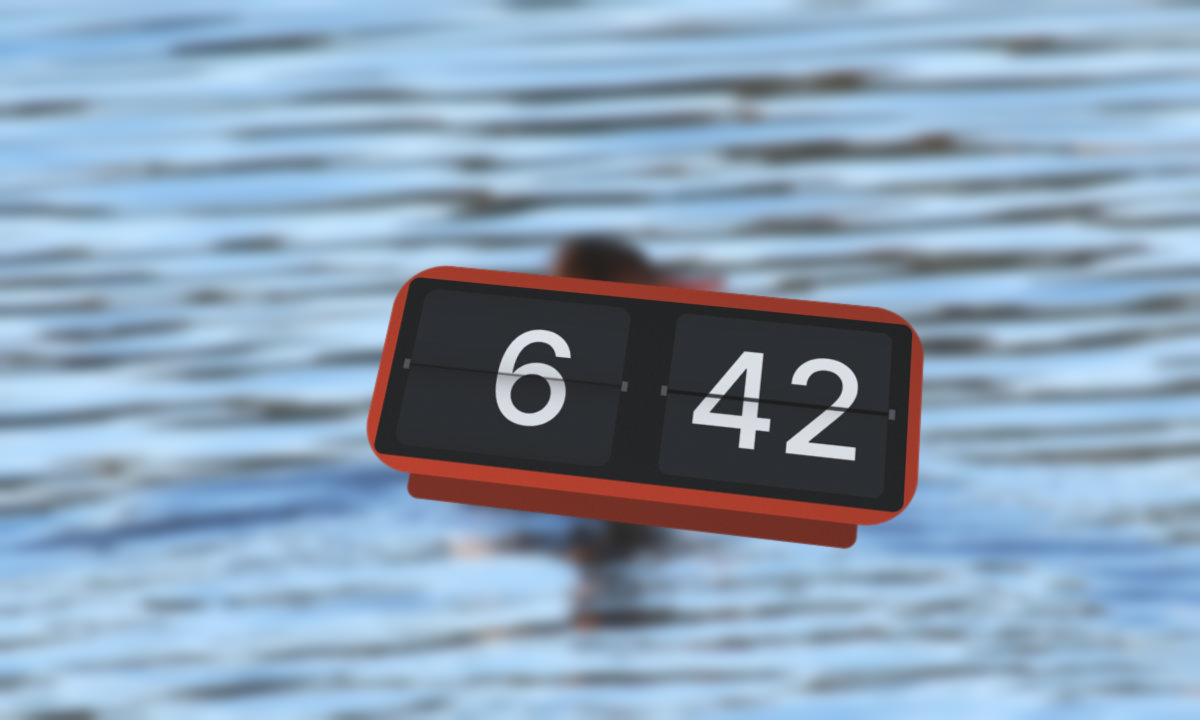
6:42
